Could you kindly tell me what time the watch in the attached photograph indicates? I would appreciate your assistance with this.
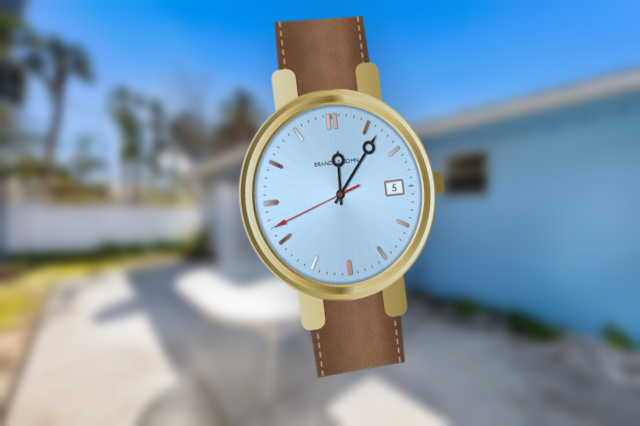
12:06:42
